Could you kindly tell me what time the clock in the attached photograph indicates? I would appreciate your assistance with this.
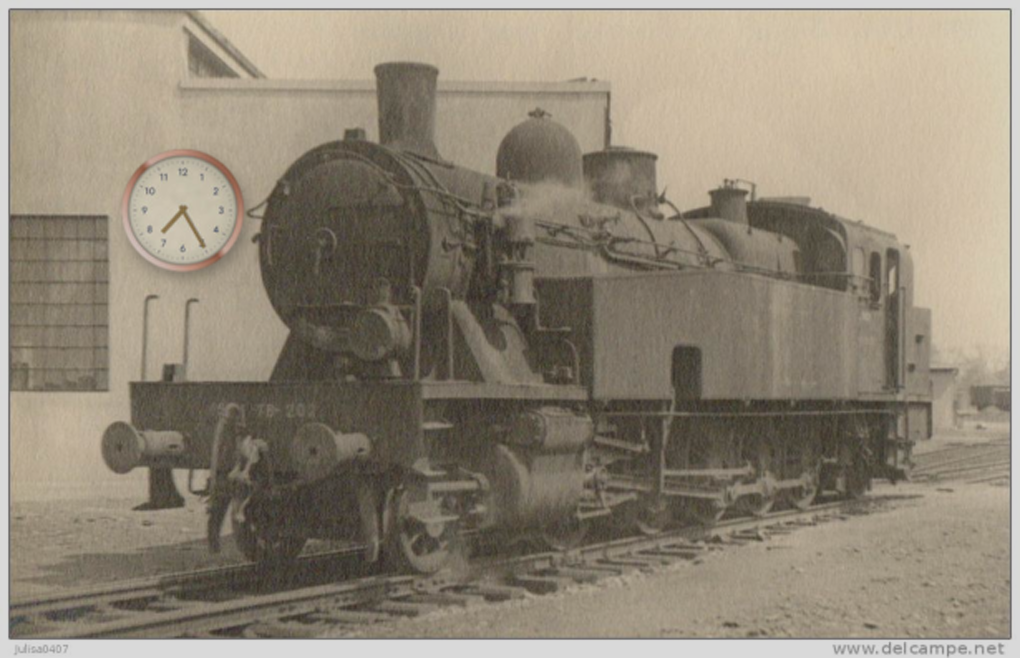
7:25
